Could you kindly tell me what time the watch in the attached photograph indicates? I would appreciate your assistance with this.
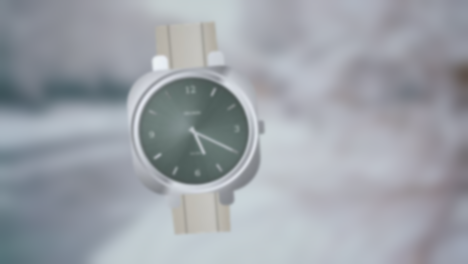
5:20
